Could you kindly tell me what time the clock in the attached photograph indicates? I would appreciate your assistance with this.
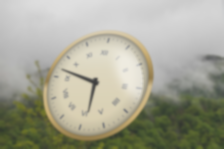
5:47
